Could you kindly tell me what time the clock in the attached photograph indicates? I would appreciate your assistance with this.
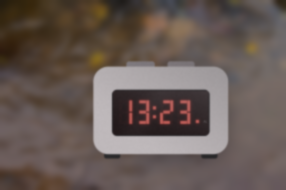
13:23
